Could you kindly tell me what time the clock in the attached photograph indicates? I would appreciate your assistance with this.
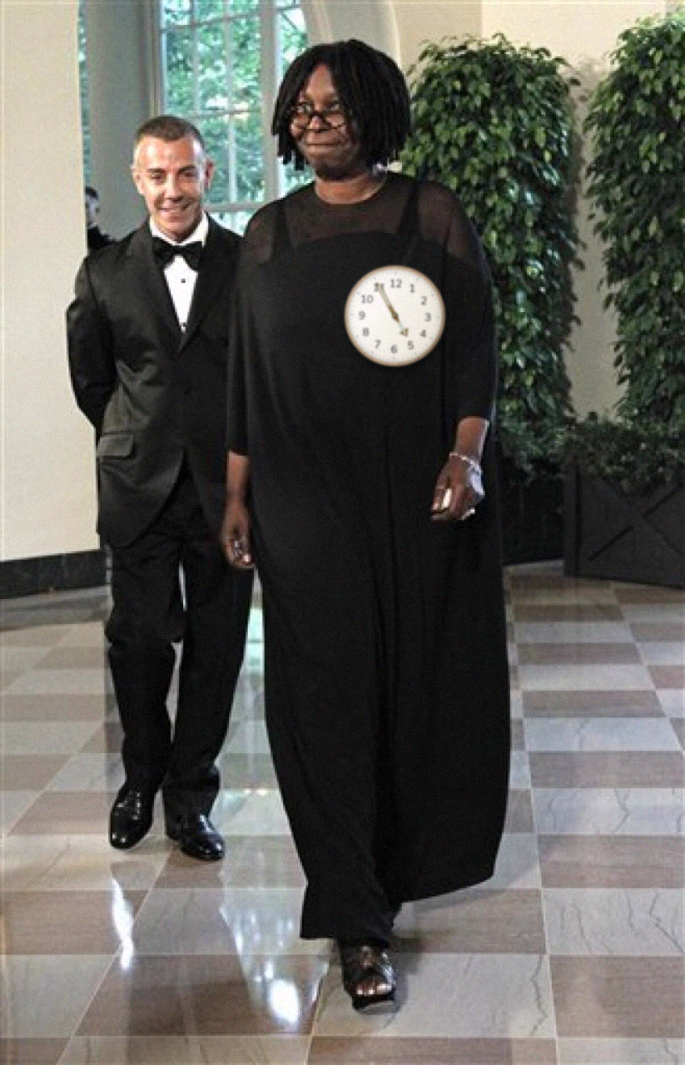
4:55
